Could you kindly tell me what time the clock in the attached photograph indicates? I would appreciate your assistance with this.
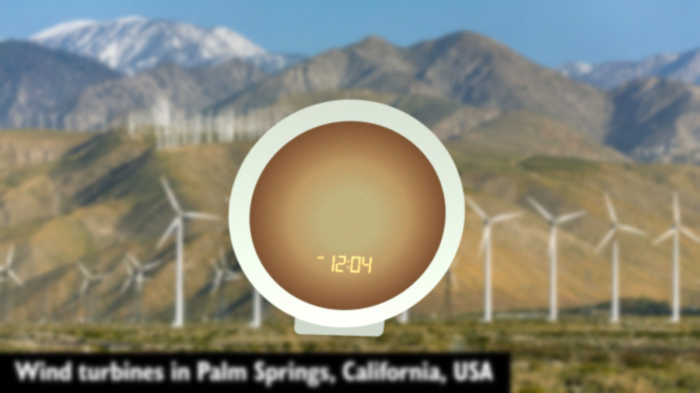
12:04
